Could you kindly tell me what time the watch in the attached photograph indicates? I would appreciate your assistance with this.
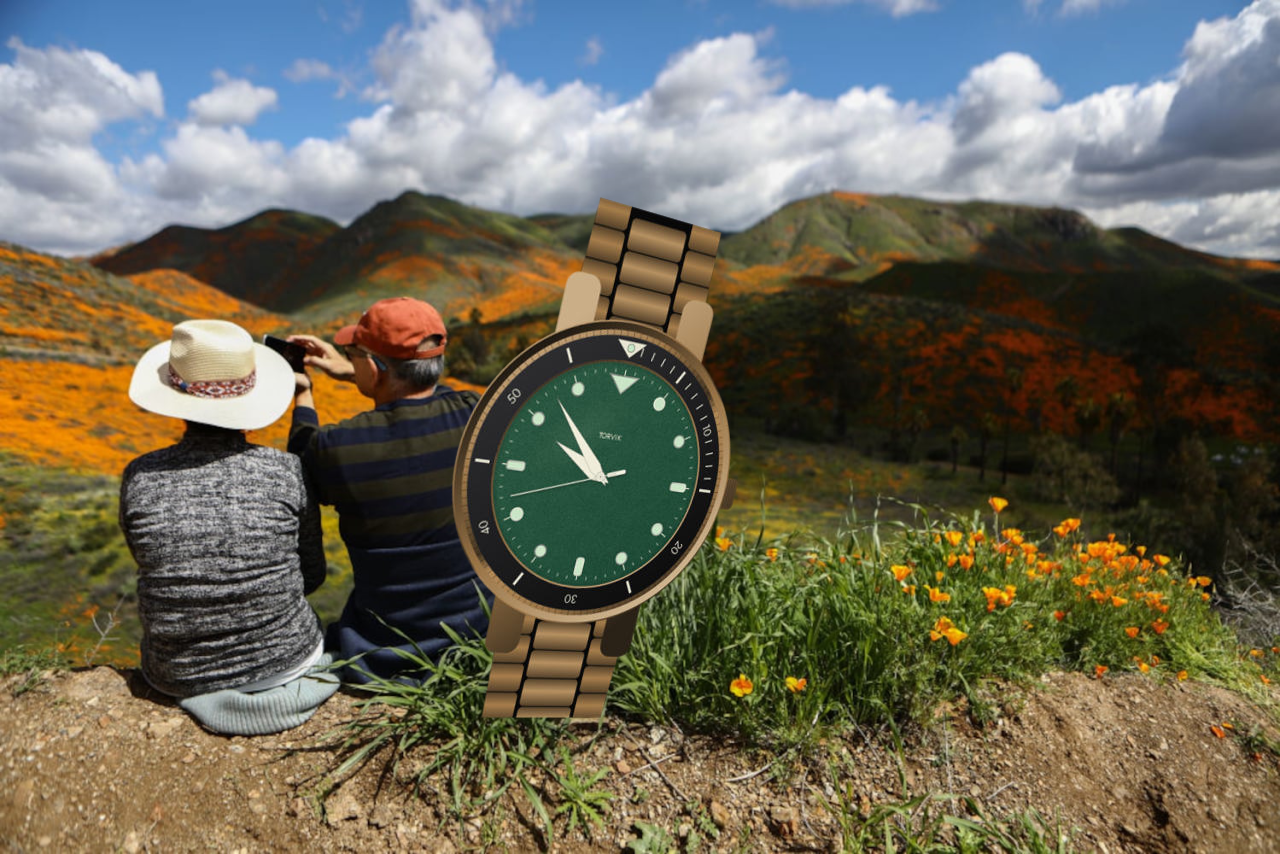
9:52:42
